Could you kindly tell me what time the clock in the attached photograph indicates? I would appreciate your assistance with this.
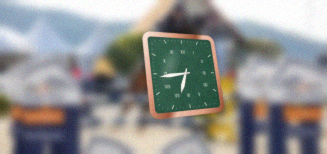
6:44
